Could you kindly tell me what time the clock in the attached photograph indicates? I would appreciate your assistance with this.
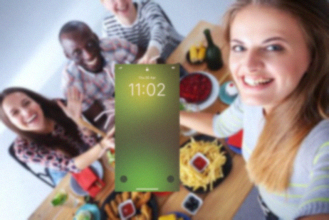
11:02
